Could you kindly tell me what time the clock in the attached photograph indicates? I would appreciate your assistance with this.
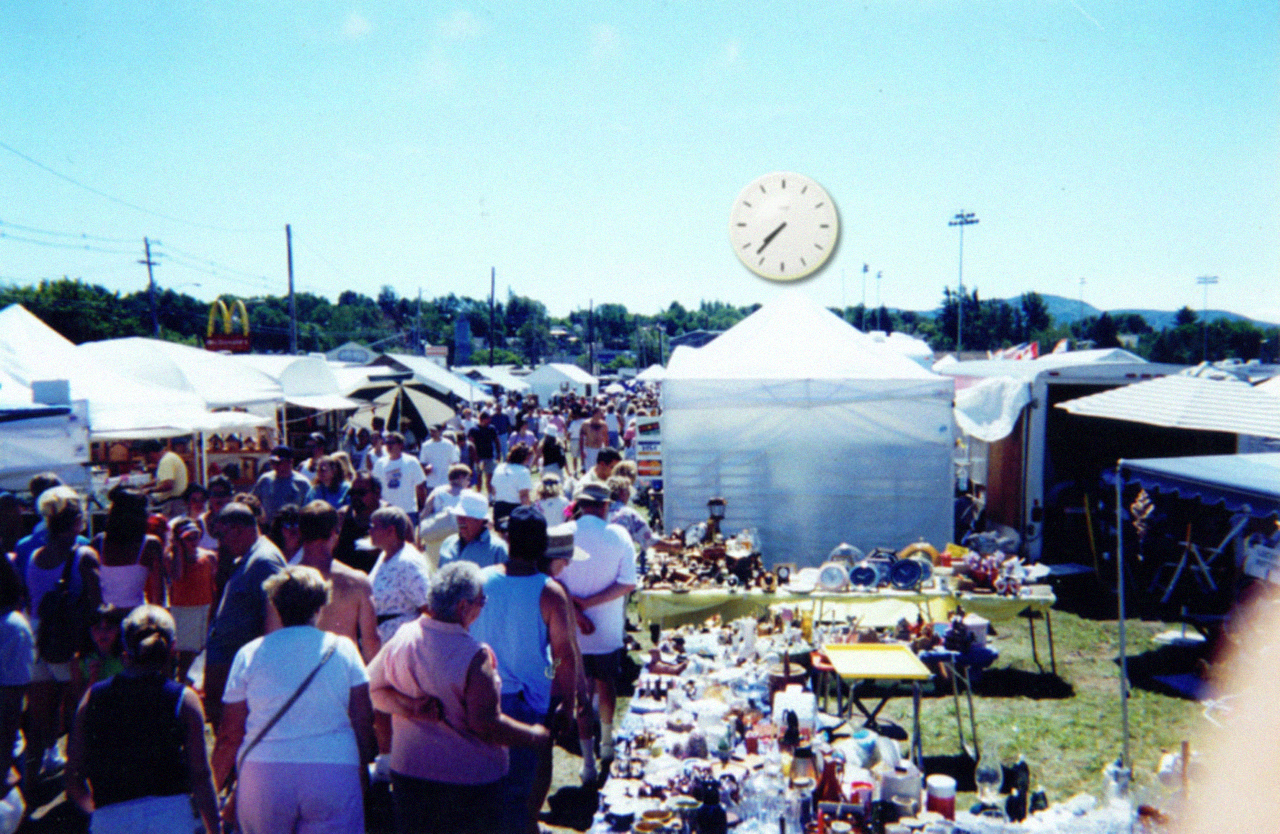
7:37
